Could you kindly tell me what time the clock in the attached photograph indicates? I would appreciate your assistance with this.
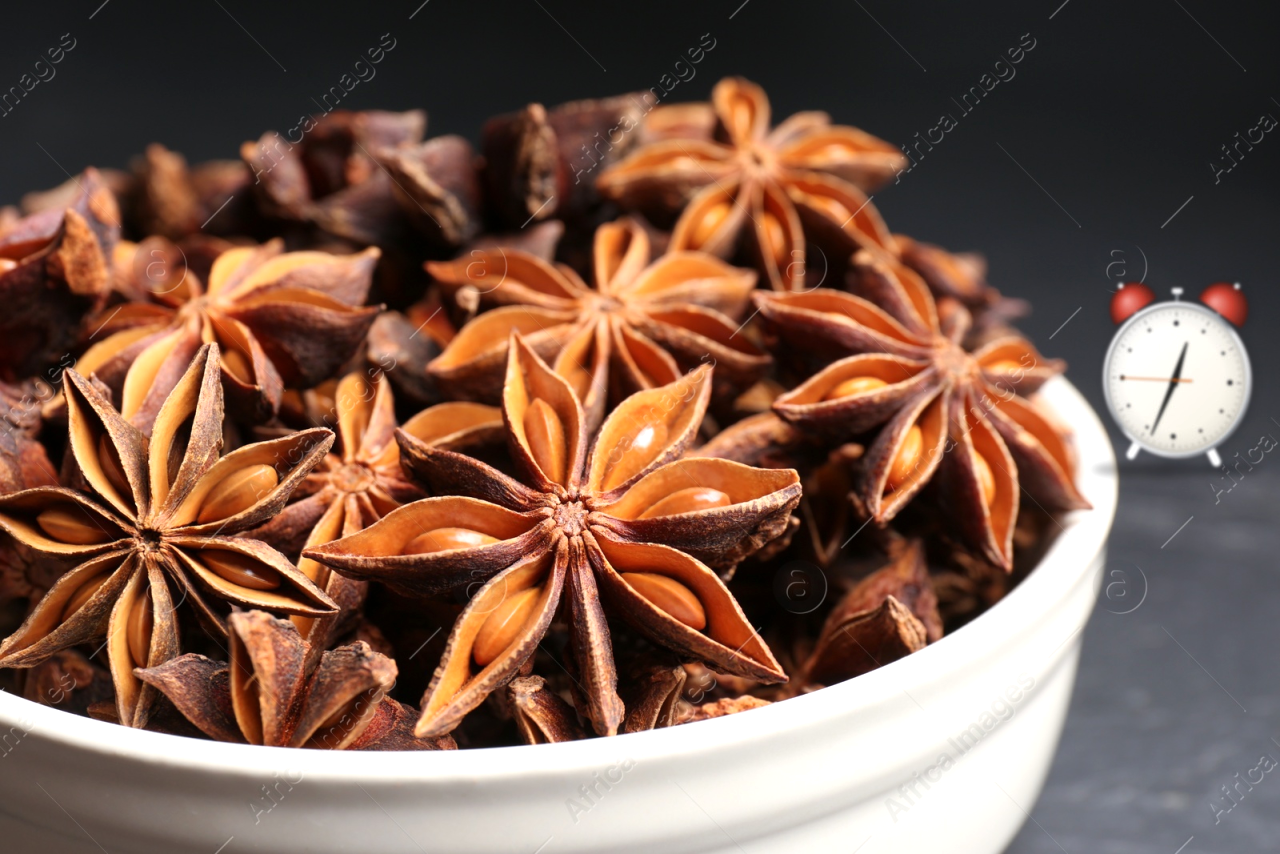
12:33:45
